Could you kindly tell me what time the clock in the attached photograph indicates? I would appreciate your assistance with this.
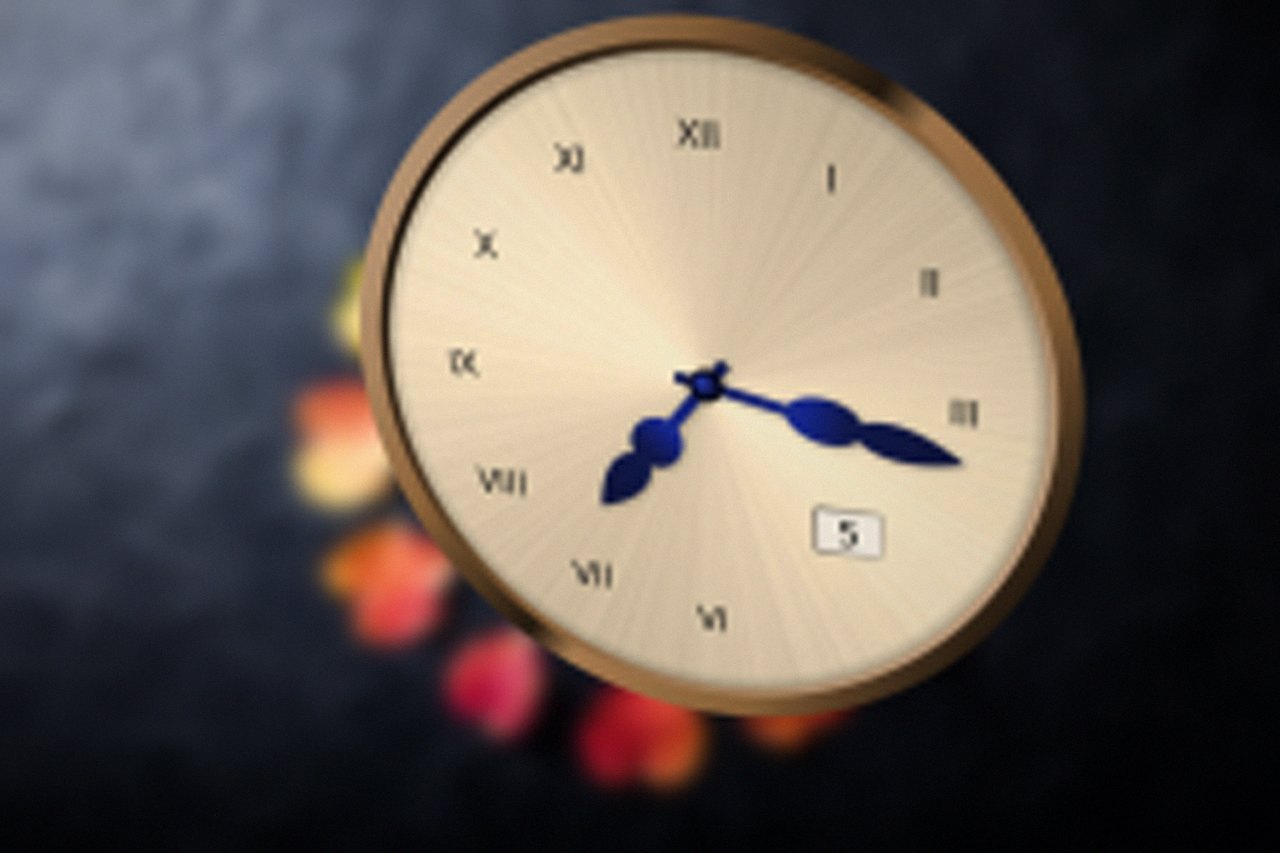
7:17
